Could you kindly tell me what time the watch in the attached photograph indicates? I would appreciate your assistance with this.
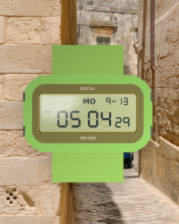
5:04:29
